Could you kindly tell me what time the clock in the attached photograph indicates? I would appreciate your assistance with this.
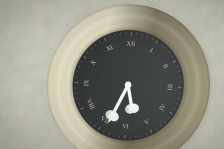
5:34
